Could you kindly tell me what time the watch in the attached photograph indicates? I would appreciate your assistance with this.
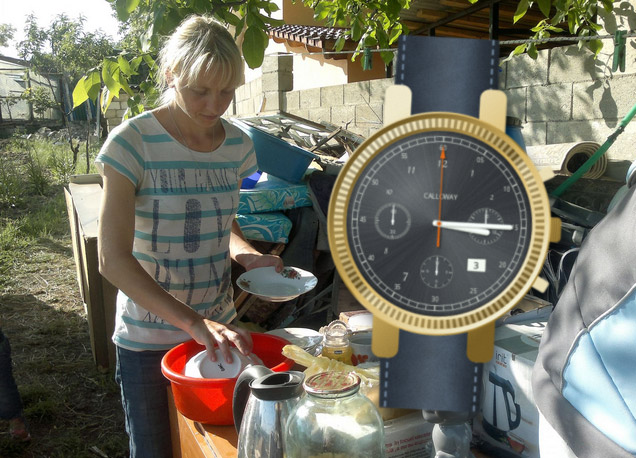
3:15
